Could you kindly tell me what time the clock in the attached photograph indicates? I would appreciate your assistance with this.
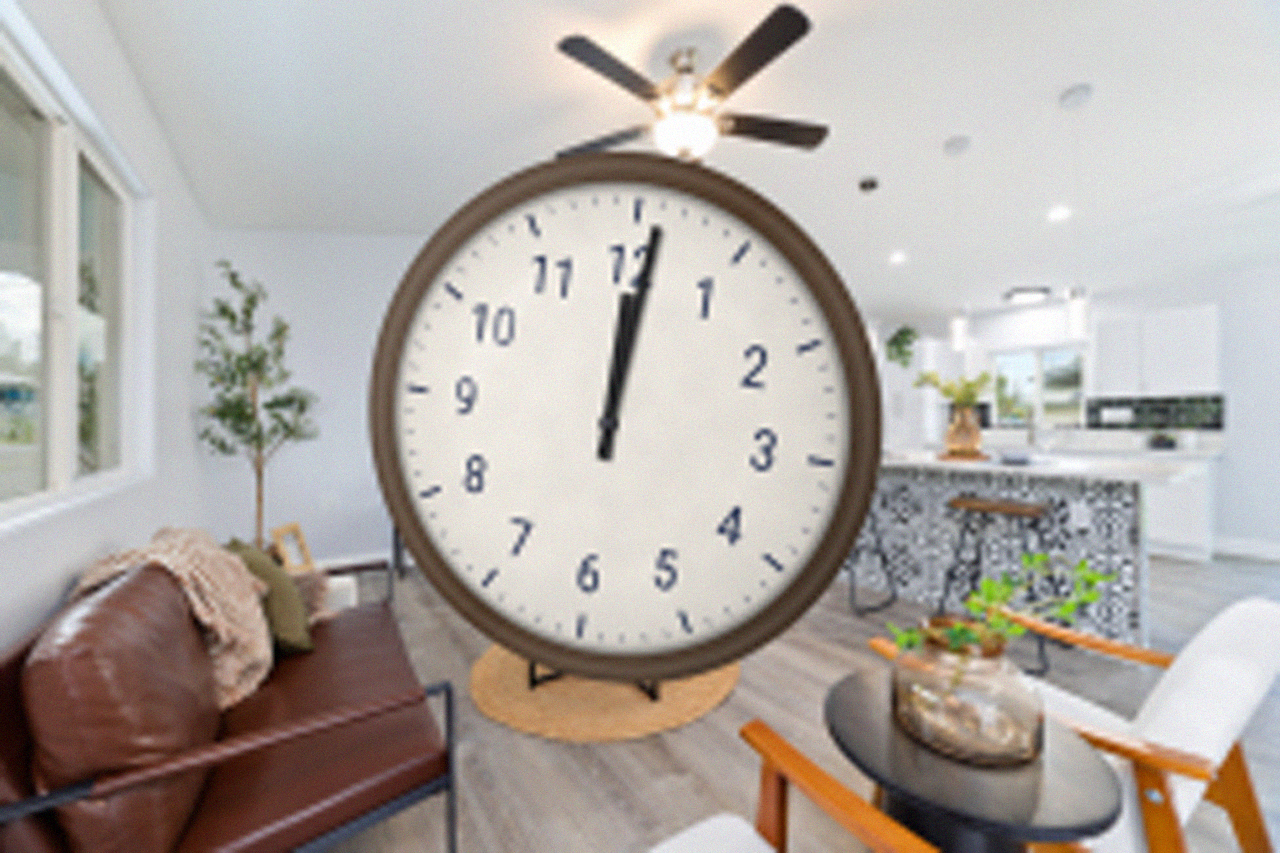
12:01
